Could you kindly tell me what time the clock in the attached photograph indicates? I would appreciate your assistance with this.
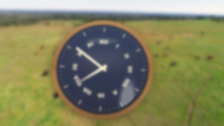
7:51
